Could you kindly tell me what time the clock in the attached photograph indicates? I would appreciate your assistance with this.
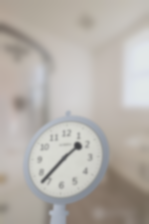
1:37
